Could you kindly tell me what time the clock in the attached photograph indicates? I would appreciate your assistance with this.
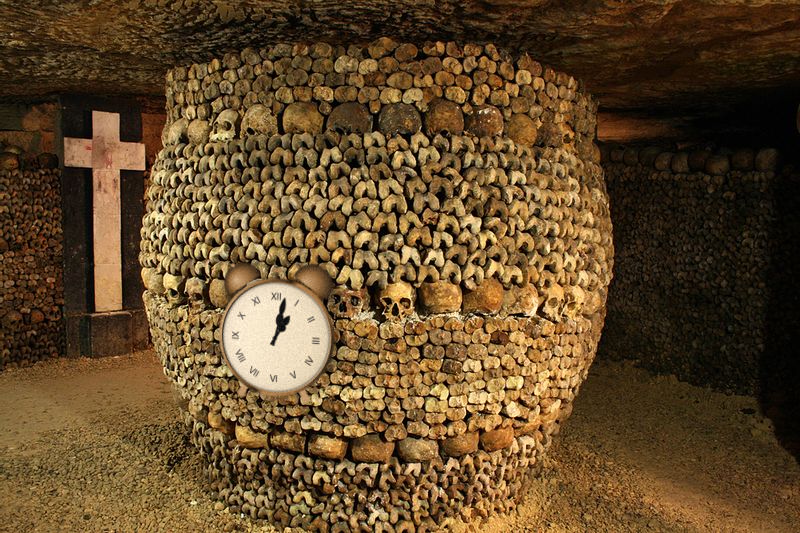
1:02
